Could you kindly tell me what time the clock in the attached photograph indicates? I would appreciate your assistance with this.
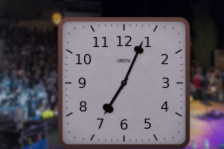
7:04
